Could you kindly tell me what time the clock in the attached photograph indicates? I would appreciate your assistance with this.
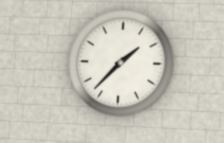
1:37
